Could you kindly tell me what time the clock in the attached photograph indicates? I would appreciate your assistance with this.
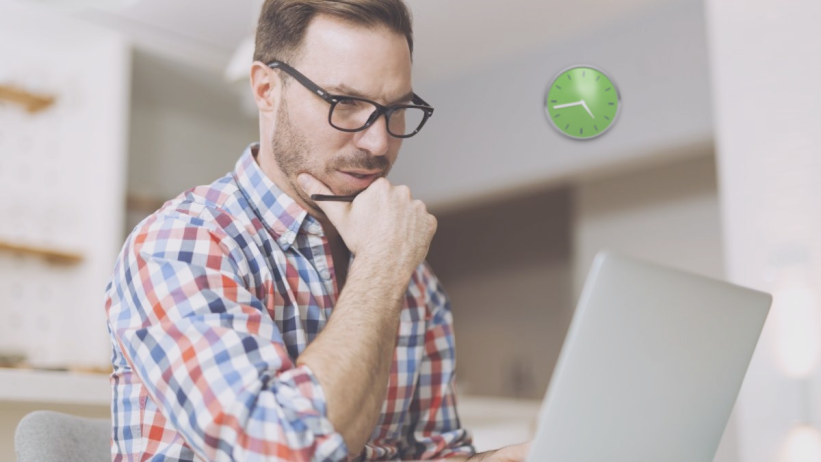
4:43
